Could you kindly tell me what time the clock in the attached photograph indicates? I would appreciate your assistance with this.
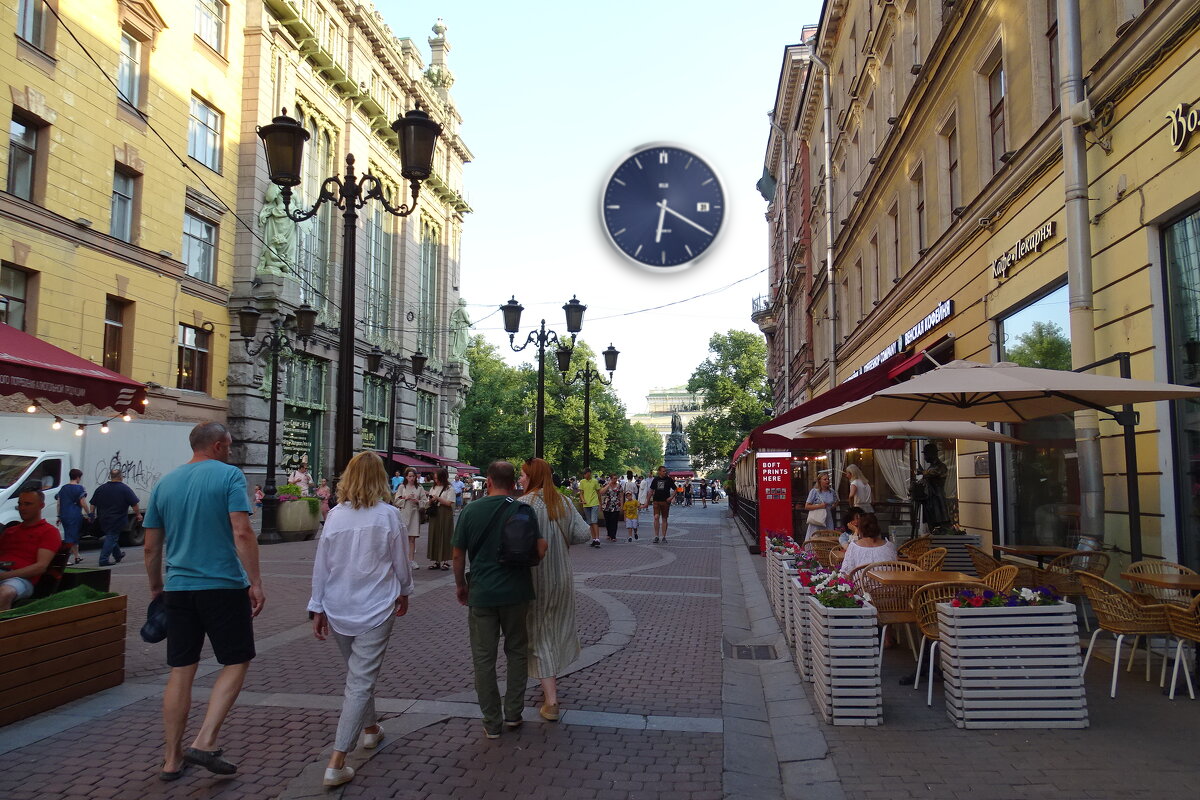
6:20
